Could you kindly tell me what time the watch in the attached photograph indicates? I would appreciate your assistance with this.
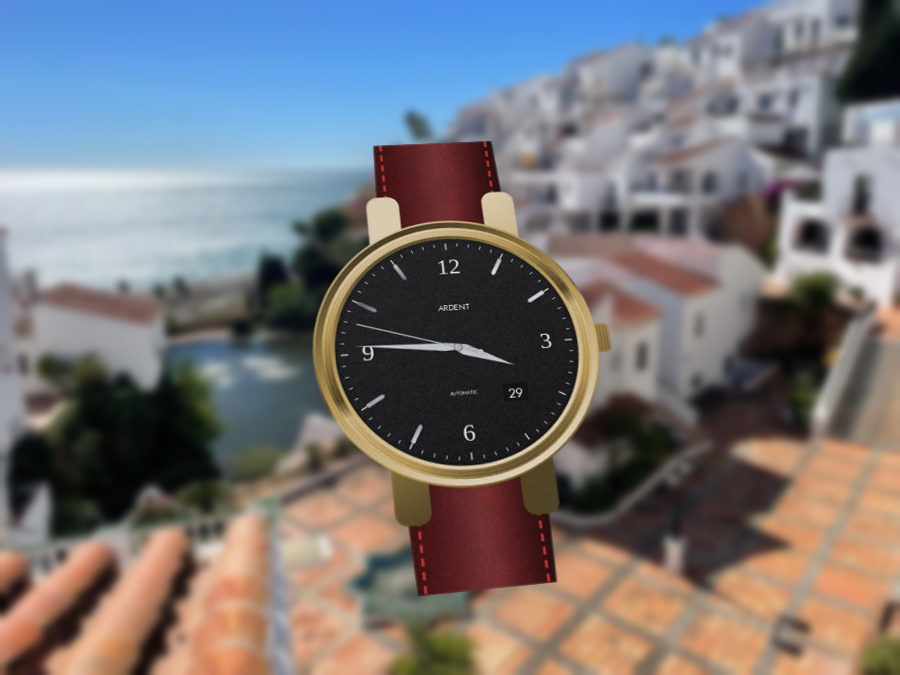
3:45:48
